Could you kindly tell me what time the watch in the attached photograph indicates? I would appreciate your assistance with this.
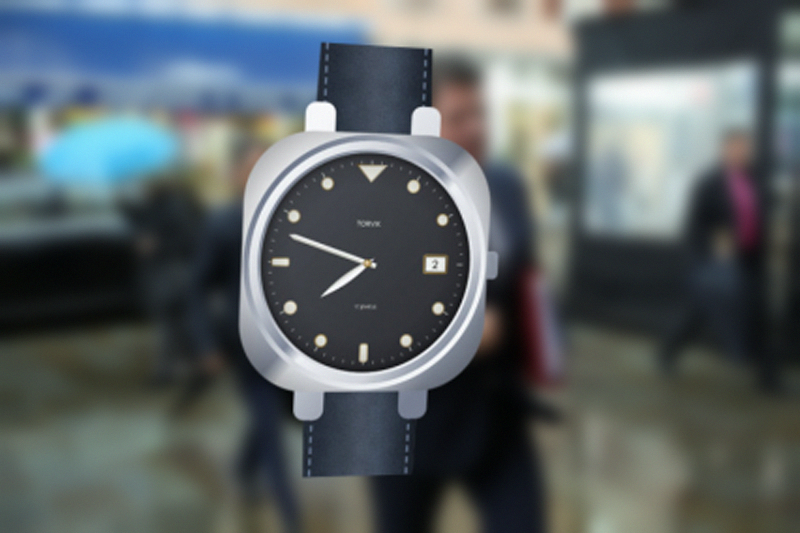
7:48
